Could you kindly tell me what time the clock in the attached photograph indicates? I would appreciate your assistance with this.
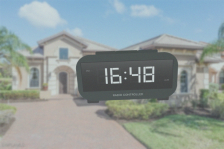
16:48
